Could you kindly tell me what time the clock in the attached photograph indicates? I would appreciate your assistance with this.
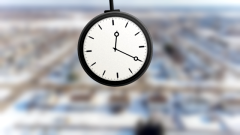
12:20
